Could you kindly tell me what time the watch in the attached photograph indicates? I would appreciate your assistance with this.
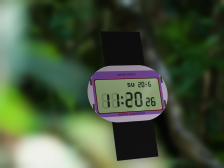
11:20:26
